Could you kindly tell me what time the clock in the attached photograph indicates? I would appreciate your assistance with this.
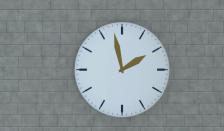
1:58
